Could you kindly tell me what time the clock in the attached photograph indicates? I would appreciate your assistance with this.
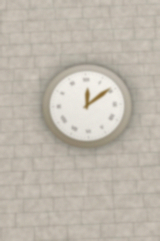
12:09
